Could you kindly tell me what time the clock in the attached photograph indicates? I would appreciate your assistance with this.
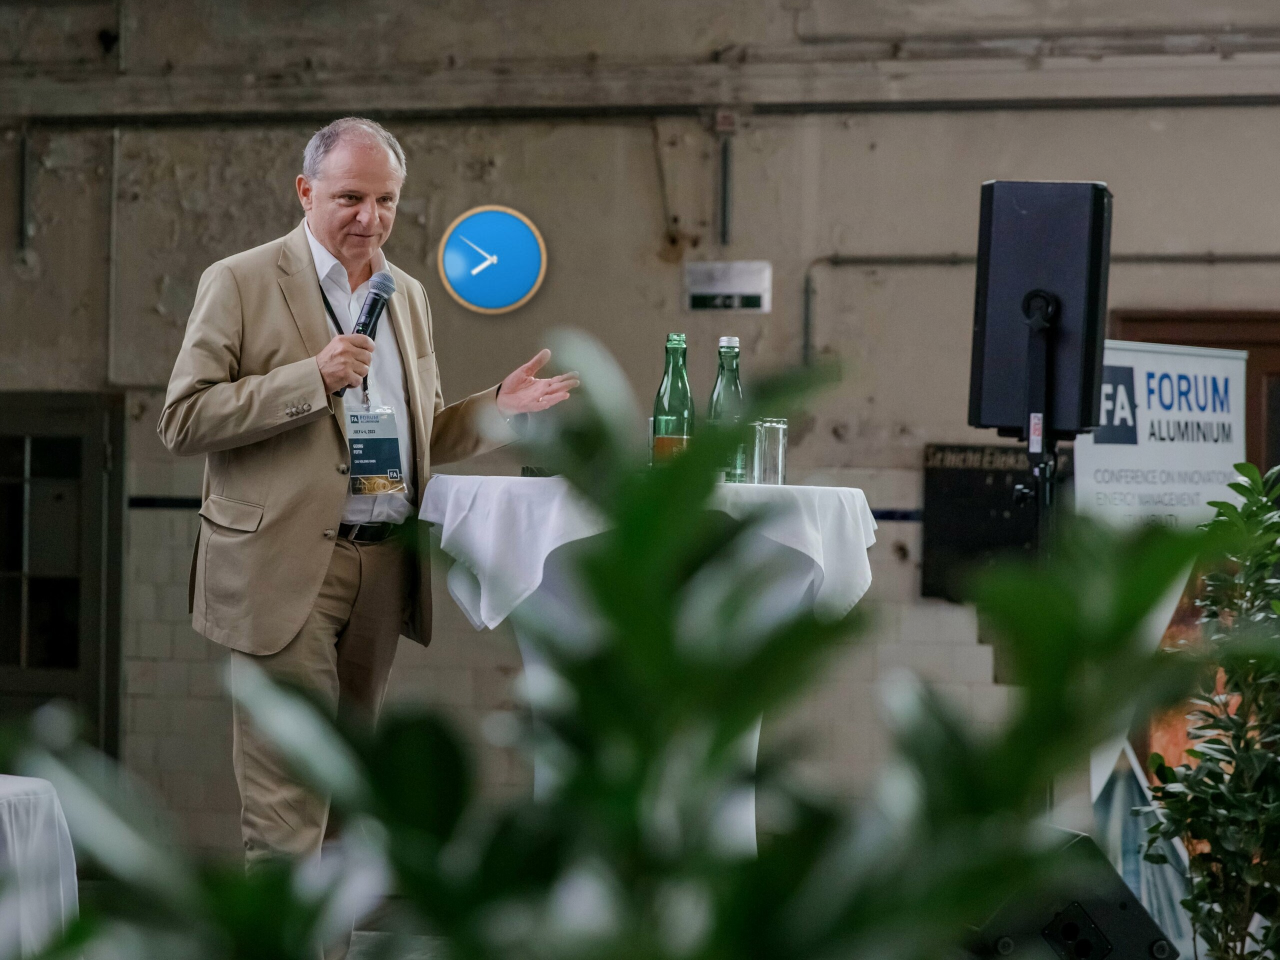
7:51
